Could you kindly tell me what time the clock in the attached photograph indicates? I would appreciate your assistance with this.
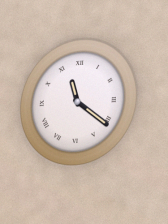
11:21
